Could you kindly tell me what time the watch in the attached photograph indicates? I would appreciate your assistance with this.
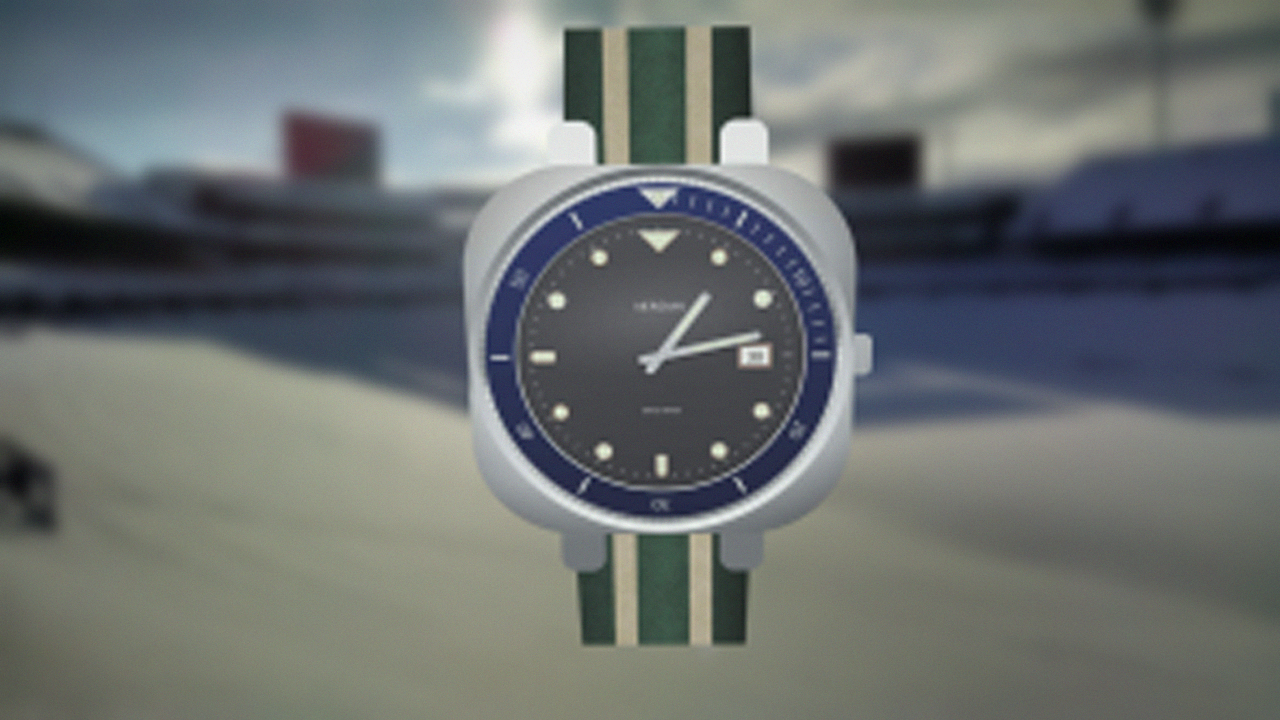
1:13
